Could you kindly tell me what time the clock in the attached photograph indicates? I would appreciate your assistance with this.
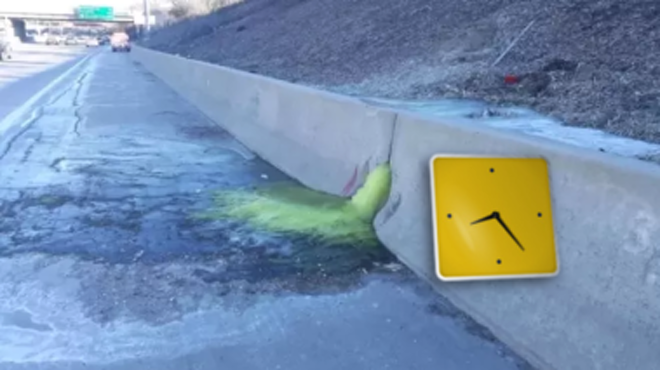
8:24
